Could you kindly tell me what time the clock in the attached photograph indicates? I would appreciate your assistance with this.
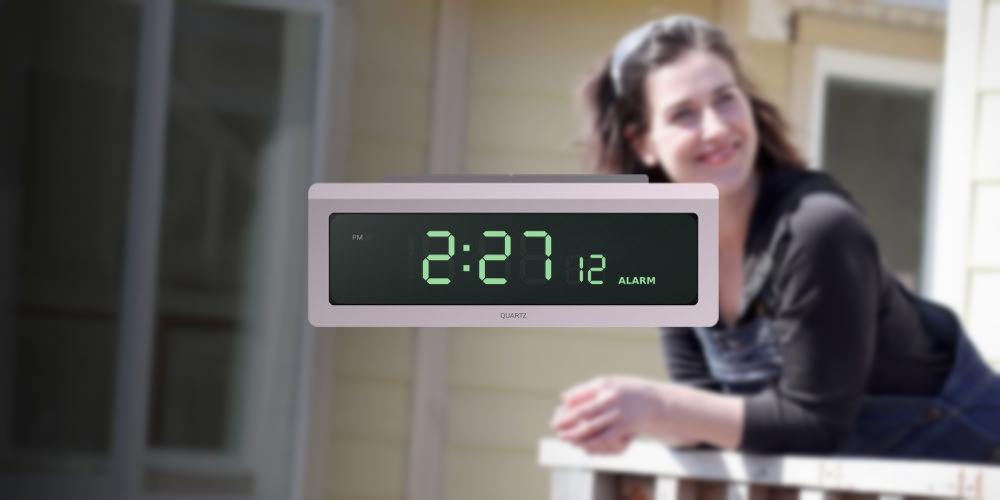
2:27:12
